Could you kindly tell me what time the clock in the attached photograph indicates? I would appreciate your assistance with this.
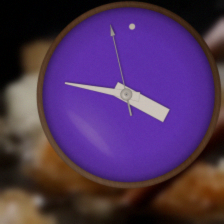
3:45:57
